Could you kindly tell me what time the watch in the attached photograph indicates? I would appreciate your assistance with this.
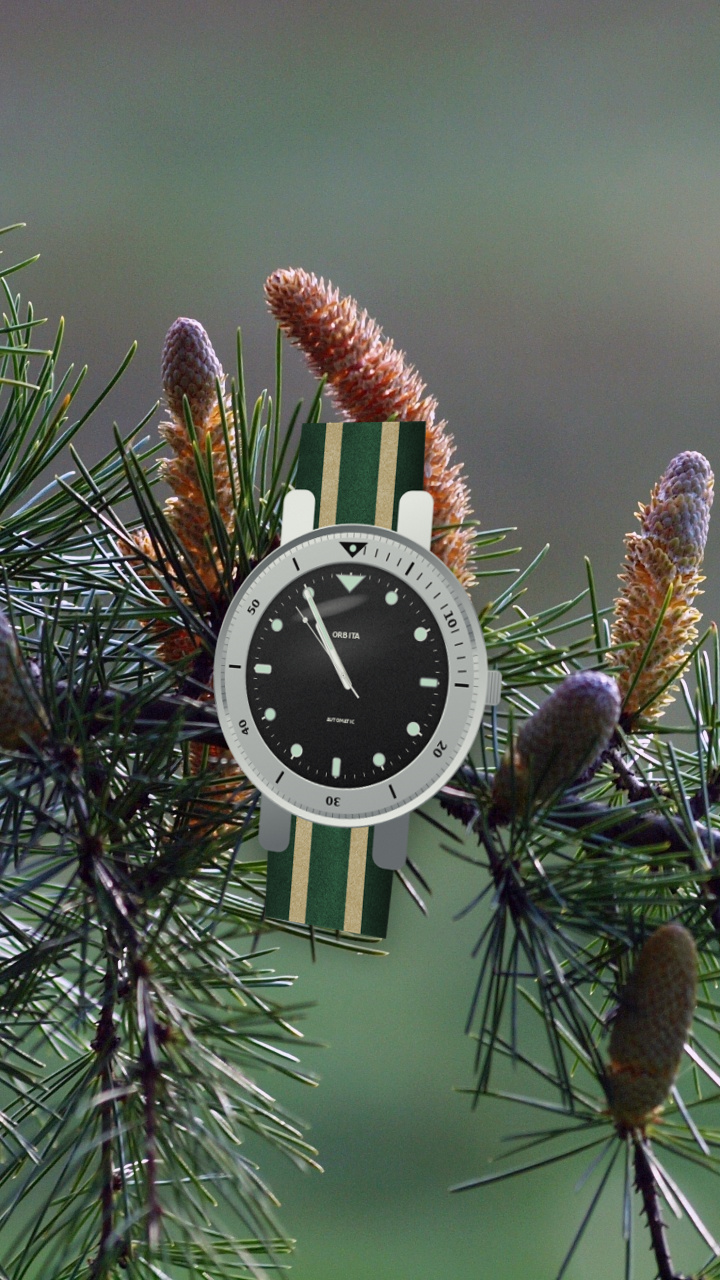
10:54:53
